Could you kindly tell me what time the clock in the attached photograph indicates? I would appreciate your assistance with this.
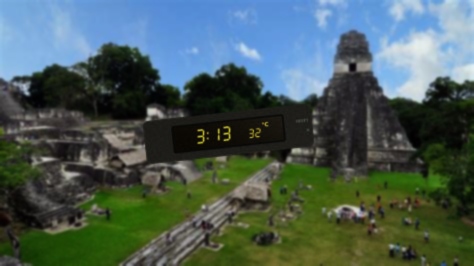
3:13
